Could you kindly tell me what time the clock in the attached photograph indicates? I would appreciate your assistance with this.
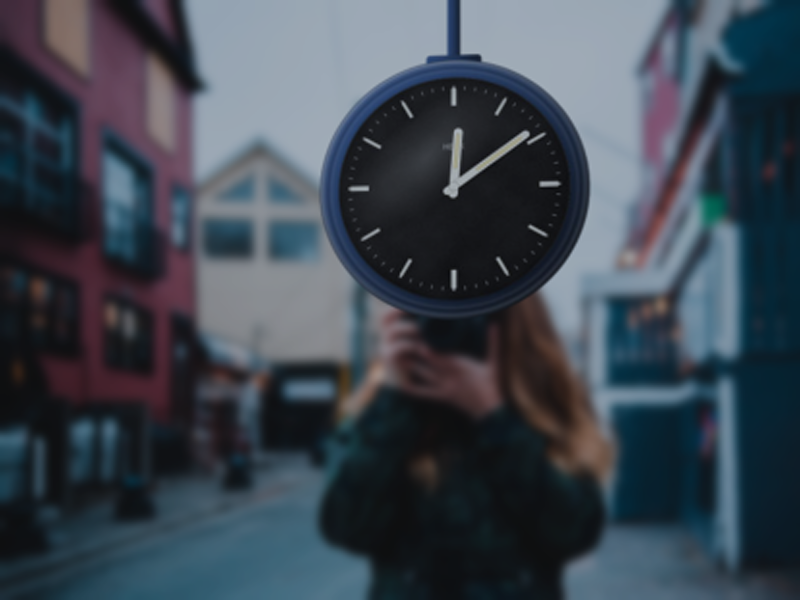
12:09
